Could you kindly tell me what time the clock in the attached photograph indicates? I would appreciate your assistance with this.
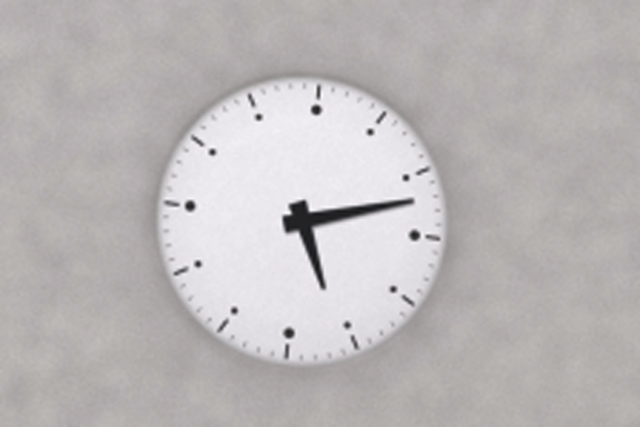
5:12
